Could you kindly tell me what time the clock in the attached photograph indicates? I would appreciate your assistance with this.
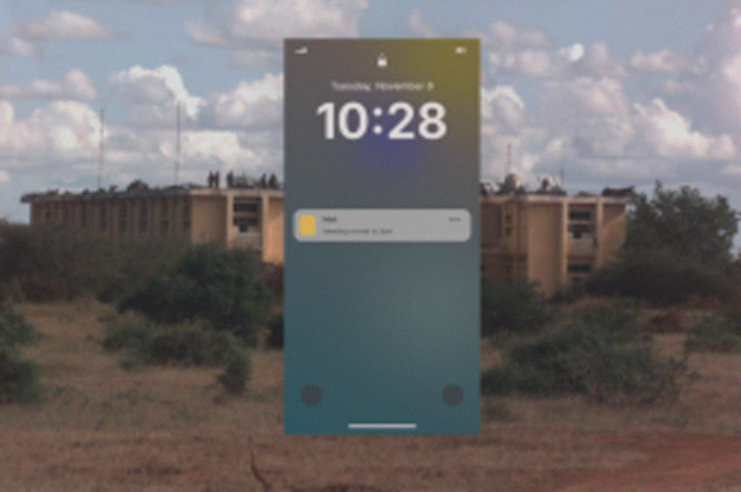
10:28
